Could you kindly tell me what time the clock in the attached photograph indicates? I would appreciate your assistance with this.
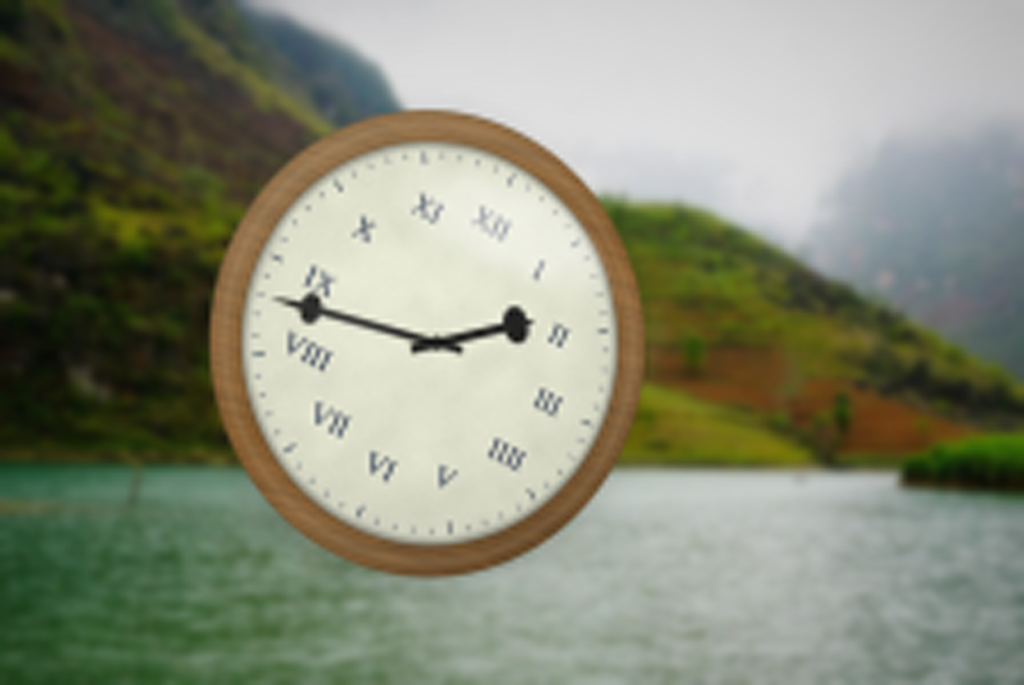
1:43
